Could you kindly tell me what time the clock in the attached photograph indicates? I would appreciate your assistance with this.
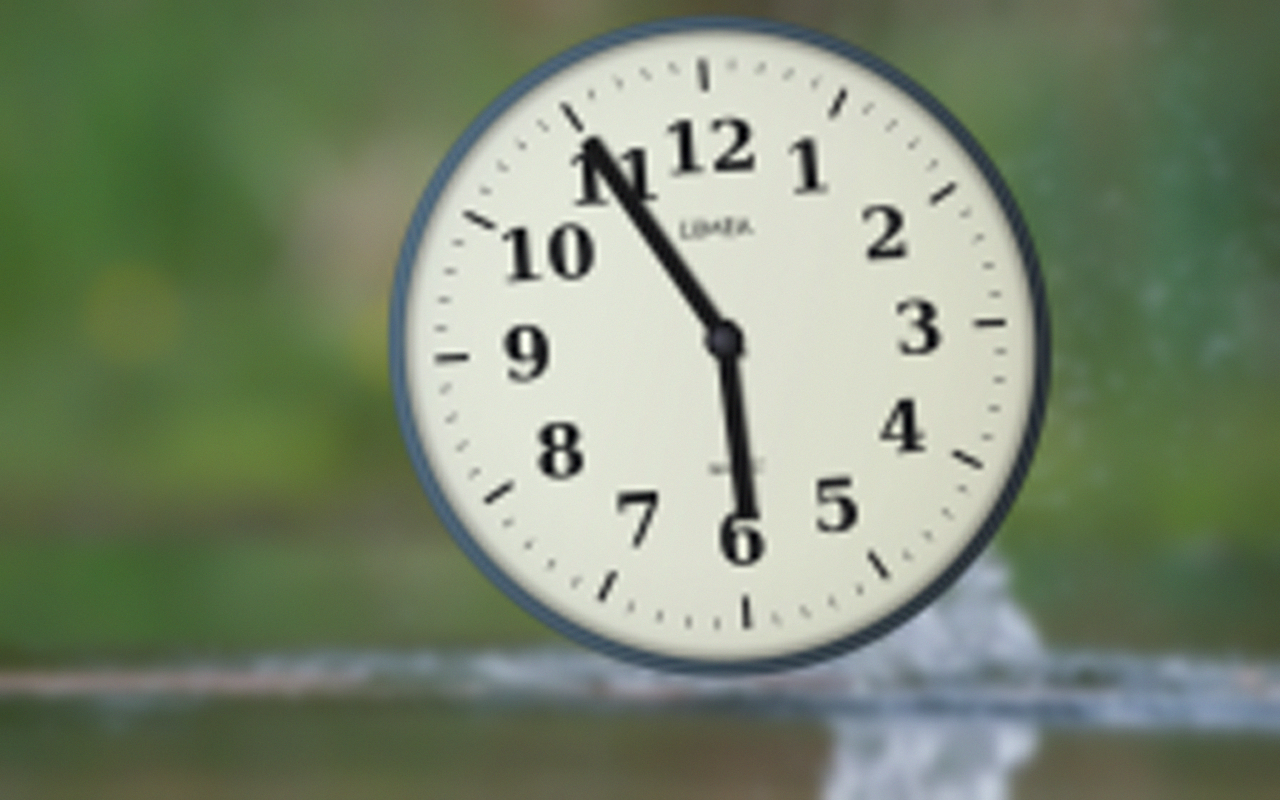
5:55
